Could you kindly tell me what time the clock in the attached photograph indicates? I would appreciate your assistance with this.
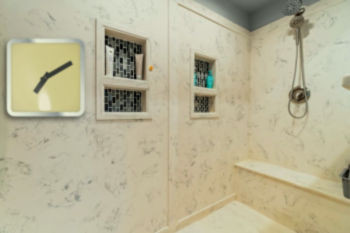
7:10
